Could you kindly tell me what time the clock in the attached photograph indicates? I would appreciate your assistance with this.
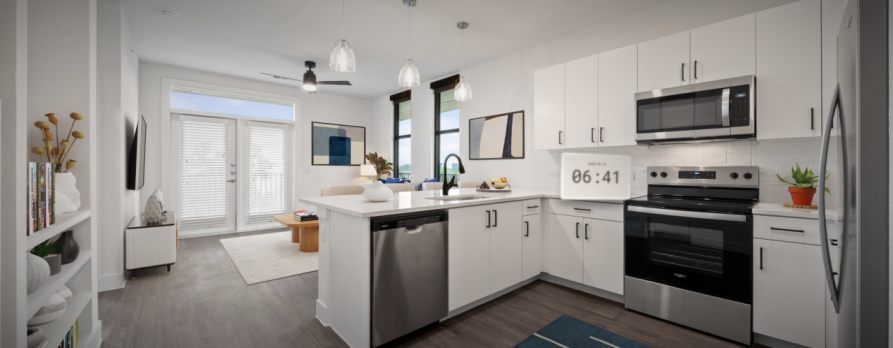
6:41
